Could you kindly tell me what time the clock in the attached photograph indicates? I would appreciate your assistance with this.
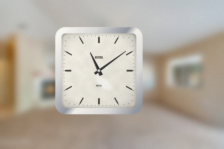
11:09
